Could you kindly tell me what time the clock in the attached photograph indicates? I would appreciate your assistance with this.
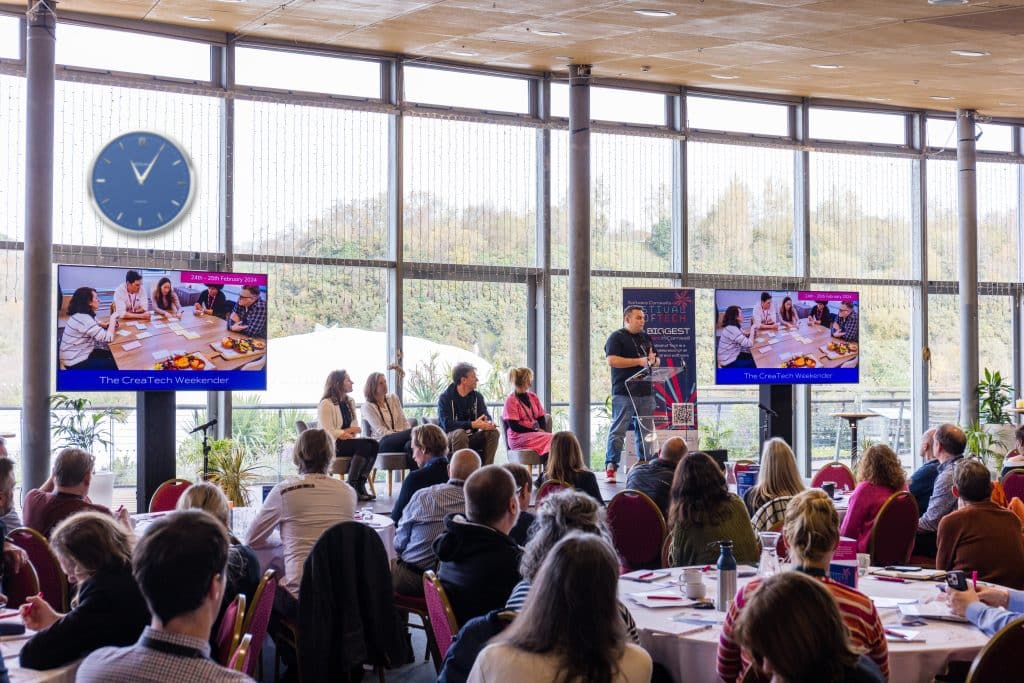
11:05
